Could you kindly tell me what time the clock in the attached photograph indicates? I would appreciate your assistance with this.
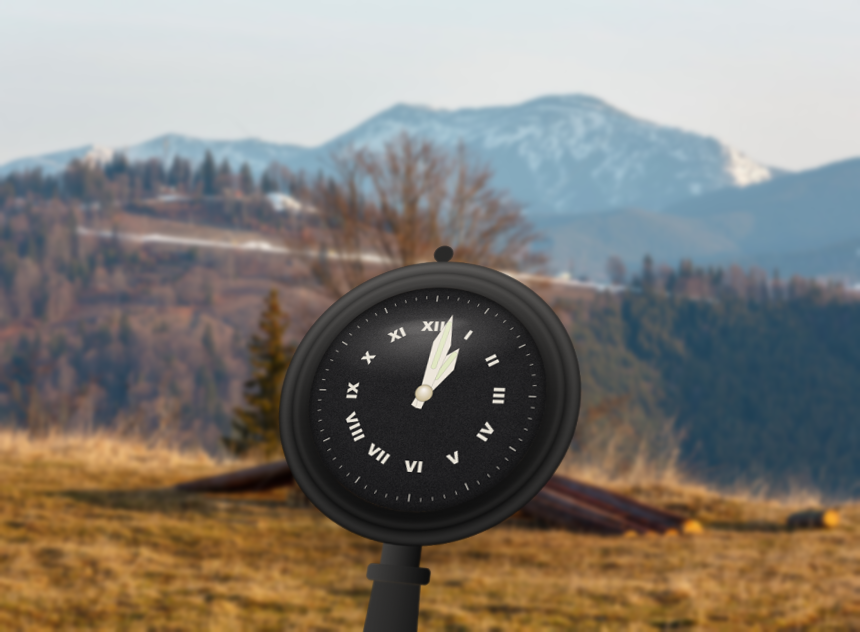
1:02
